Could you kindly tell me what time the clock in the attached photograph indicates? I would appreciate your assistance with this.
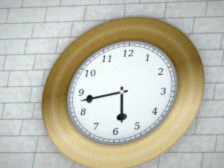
5:43
